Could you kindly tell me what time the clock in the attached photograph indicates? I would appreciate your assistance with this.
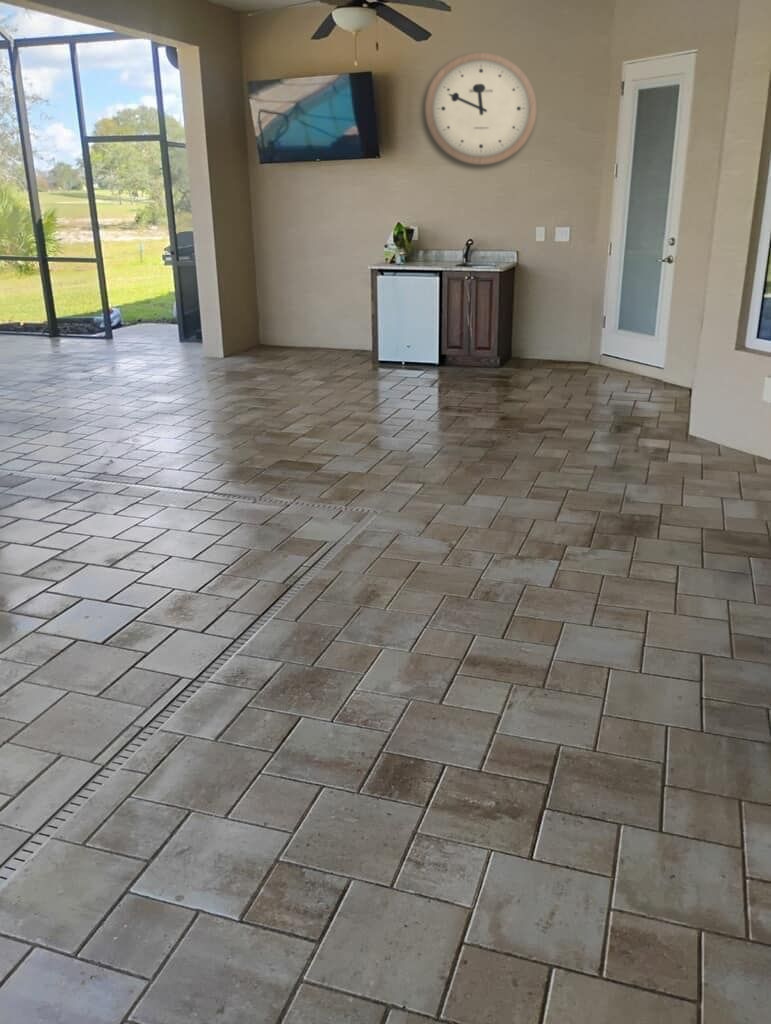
11:49
